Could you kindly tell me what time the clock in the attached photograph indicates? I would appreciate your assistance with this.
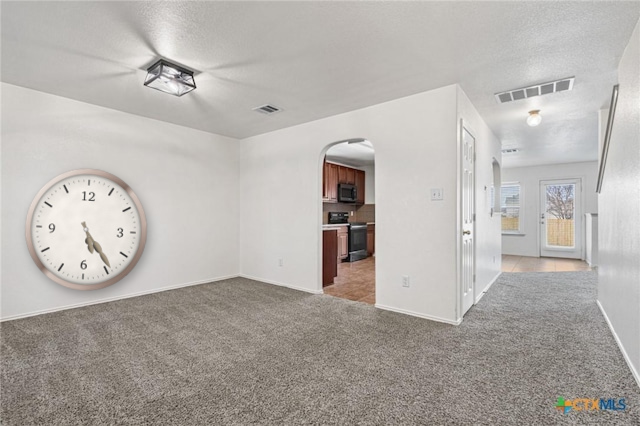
5:24
